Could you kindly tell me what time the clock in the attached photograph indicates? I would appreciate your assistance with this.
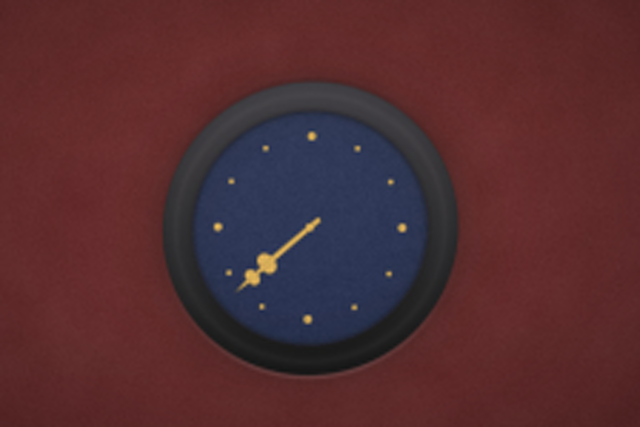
7:38
